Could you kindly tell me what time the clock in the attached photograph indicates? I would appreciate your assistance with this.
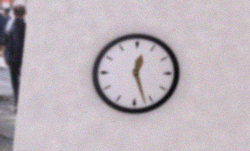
12:27
